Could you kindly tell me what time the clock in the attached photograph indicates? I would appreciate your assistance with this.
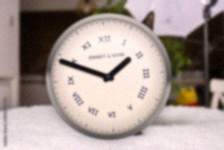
1:49
